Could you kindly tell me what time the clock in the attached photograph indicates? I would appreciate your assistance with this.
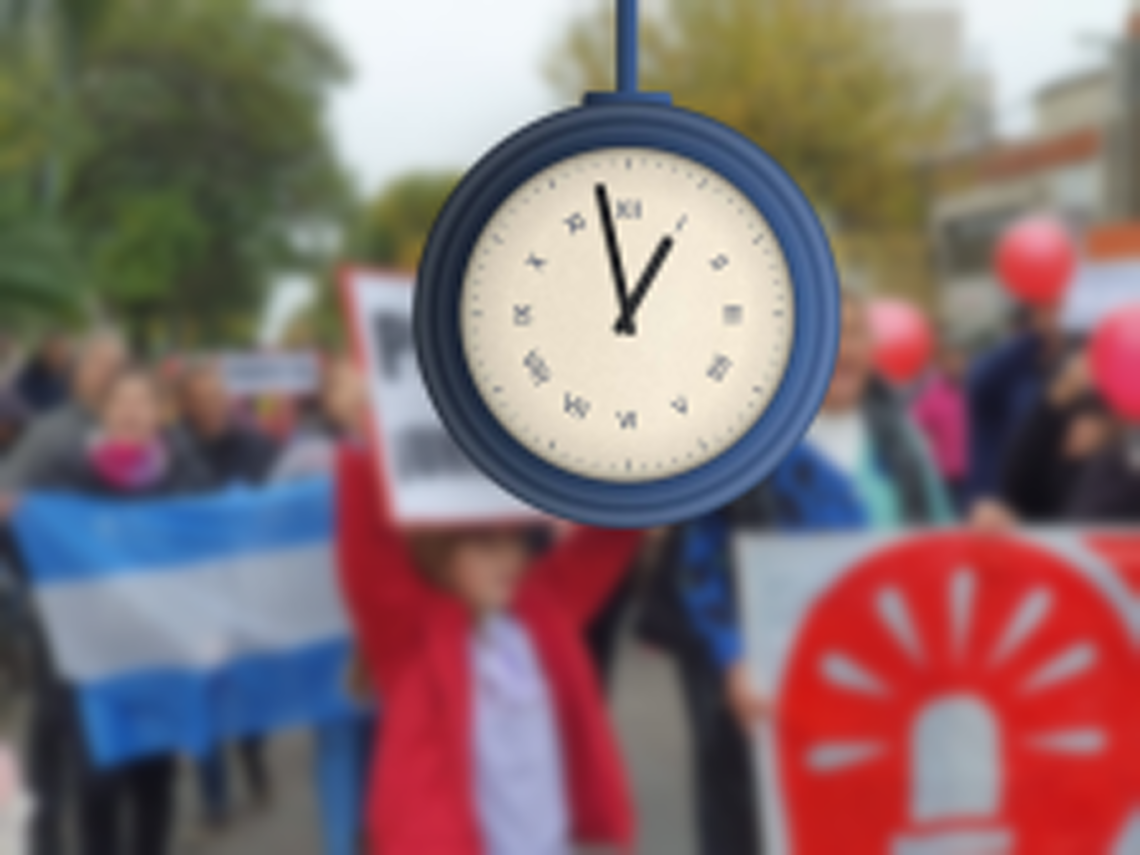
12:58
